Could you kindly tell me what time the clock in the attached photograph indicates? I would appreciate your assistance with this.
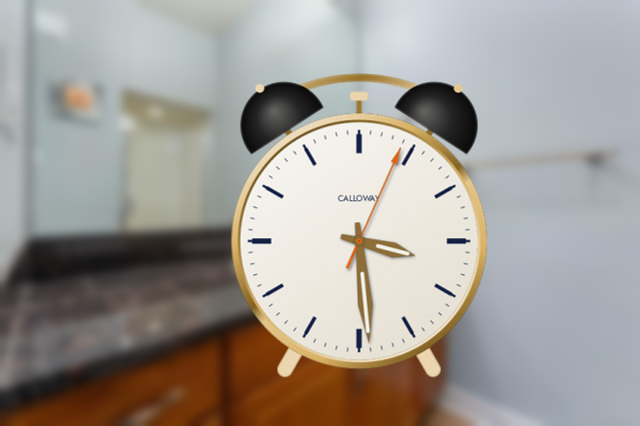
3:29:04
